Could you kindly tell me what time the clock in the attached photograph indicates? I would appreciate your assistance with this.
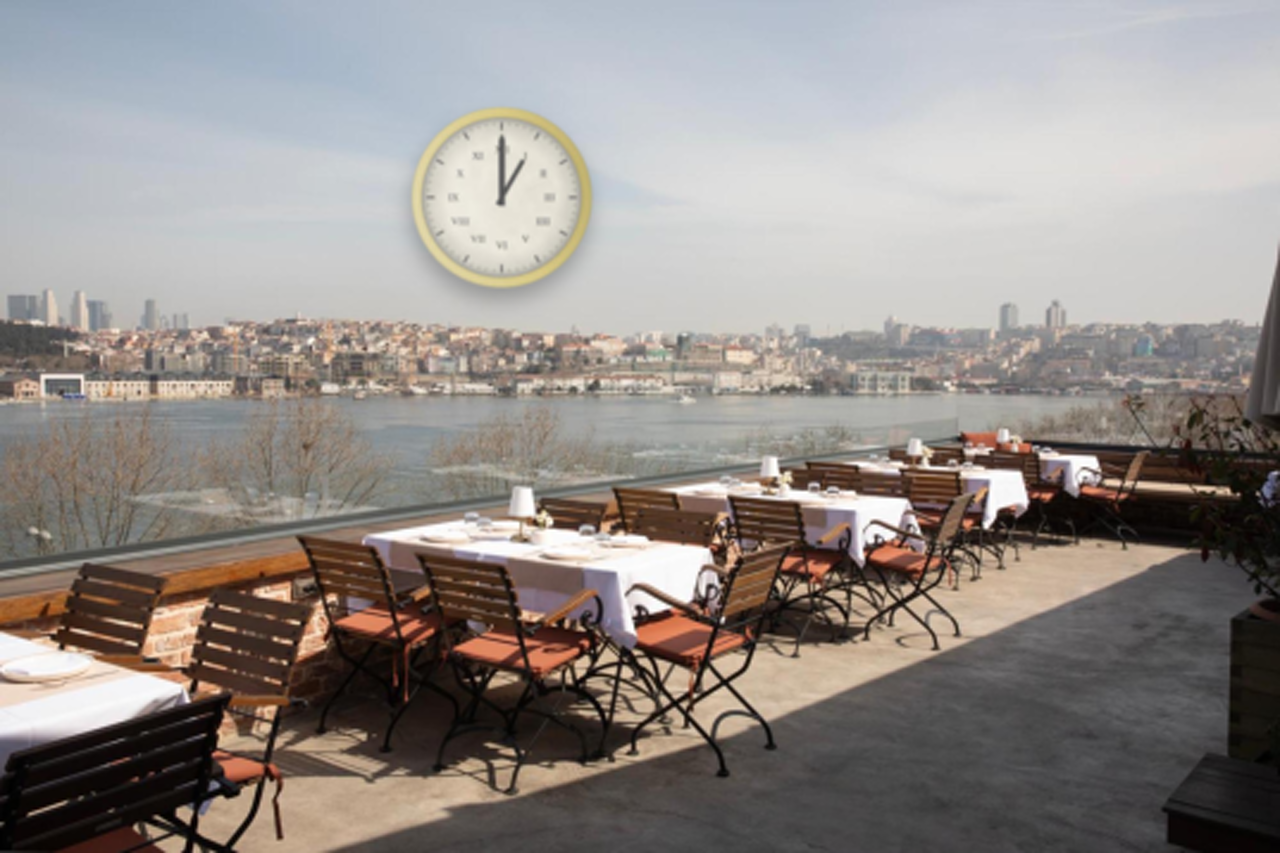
1:00
